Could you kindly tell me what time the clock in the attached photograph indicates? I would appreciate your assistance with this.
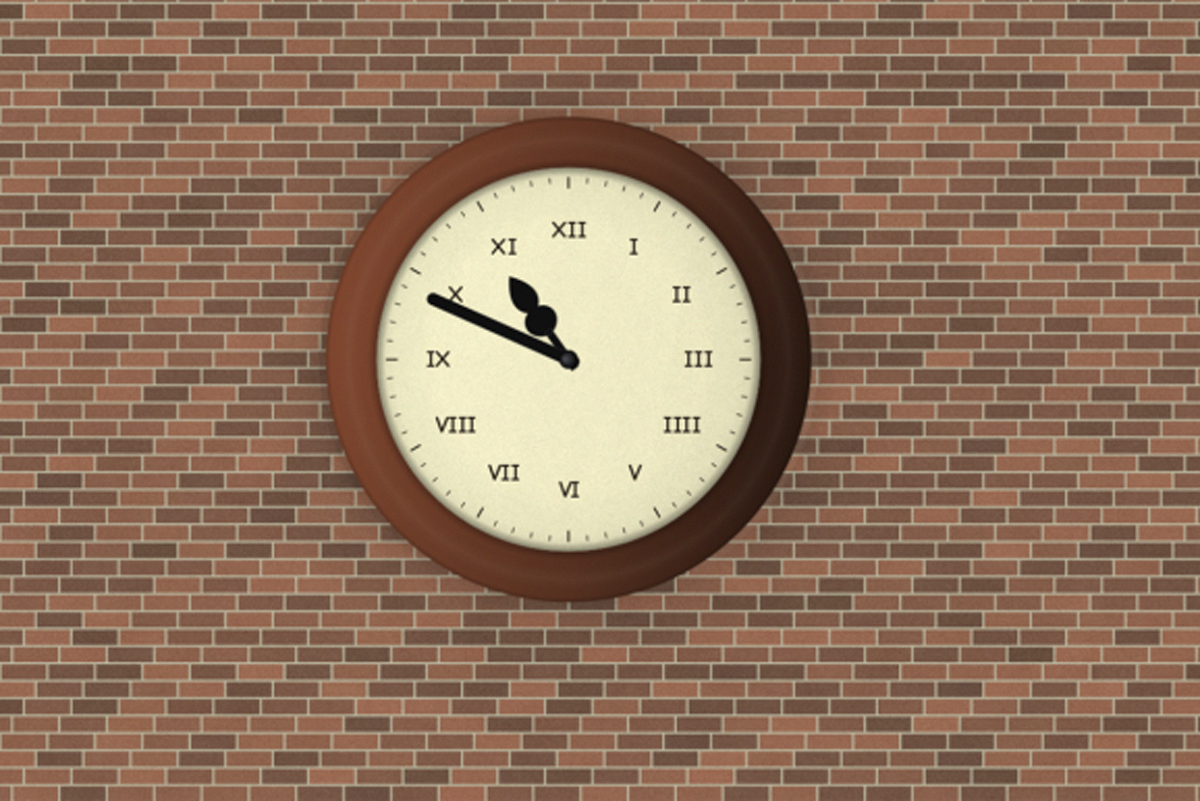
10:49
